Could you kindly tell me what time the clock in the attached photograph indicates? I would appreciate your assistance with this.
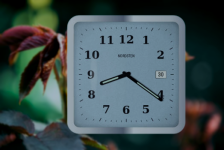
8:21
